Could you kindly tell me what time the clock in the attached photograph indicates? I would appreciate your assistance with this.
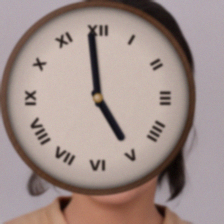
4:59
